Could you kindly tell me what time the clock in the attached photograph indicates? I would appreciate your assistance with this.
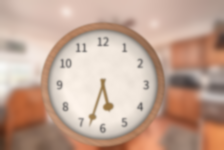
5:33
